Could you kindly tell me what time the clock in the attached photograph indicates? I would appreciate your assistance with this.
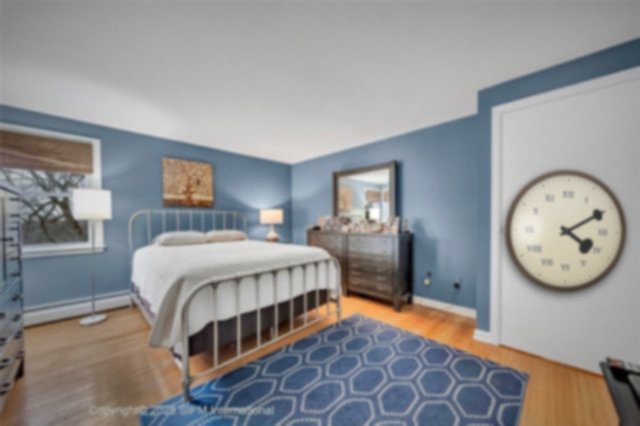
4:10
